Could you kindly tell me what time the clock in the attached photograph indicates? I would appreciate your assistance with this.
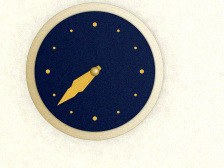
7:38
